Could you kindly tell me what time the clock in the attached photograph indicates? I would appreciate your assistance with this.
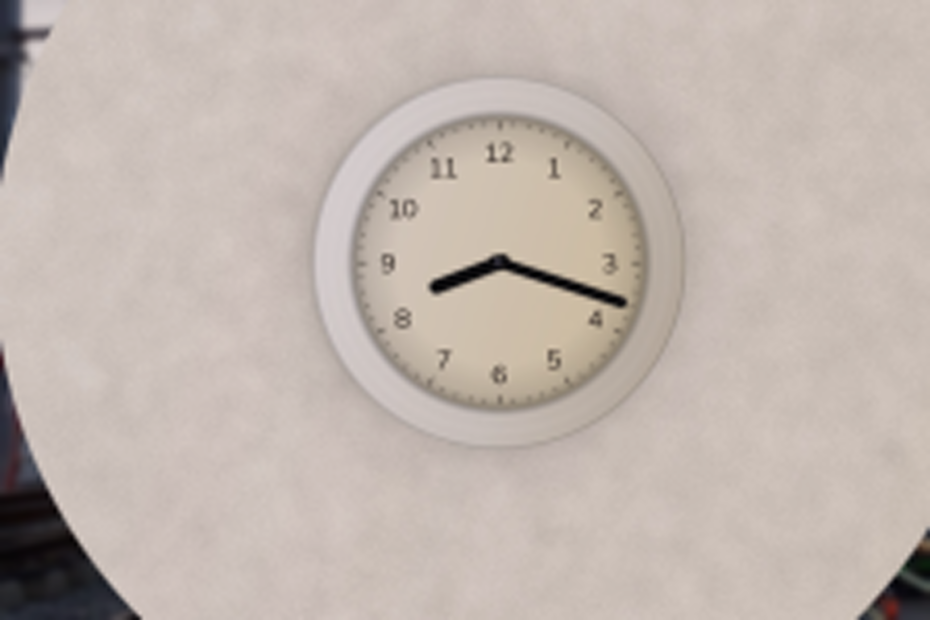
8:18
